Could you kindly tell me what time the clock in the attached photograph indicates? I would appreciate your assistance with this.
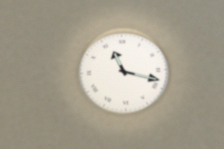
11:18
